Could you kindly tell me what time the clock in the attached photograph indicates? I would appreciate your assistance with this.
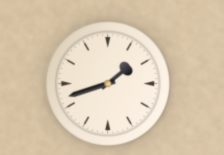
1:42
